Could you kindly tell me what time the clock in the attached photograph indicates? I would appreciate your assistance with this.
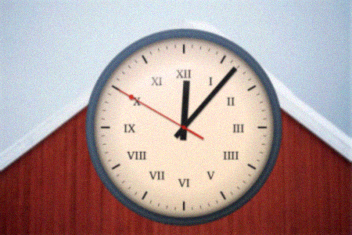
12:06:50
